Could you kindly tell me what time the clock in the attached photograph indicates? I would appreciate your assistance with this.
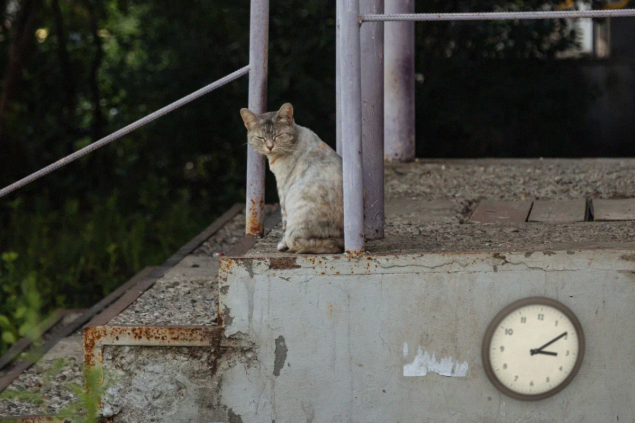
3:09
